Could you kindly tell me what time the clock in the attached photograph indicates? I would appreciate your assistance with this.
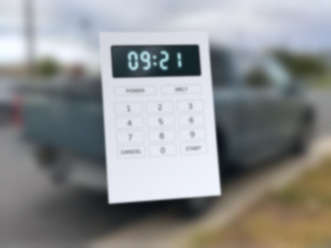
9:21
